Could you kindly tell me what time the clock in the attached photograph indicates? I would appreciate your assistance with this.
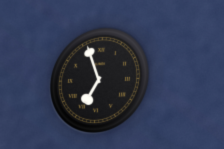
6:56
